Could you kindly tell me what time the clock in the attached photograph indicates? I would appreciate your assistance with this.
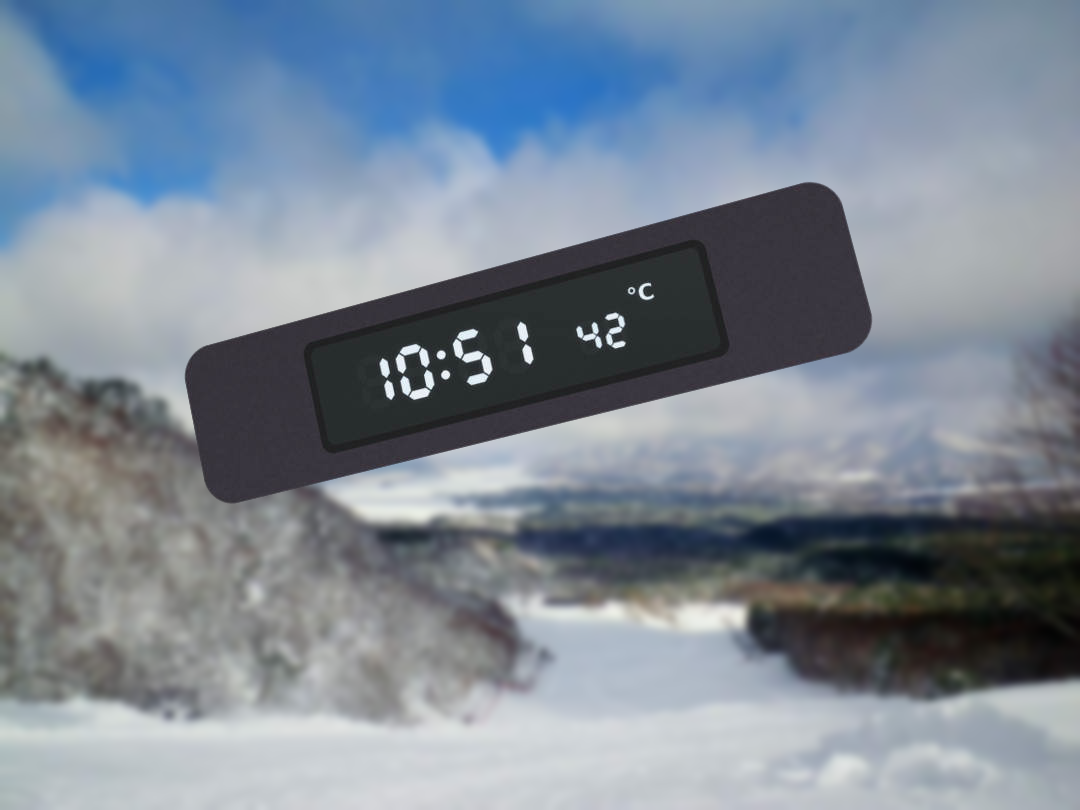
10:51
